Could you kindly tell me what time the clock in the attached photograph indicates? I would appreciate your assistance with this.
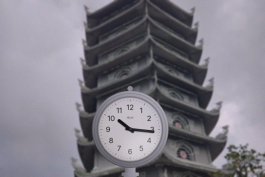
10:16
